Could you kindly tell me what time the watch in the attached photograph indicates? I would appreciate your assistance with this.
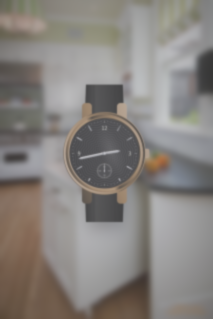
2:43
